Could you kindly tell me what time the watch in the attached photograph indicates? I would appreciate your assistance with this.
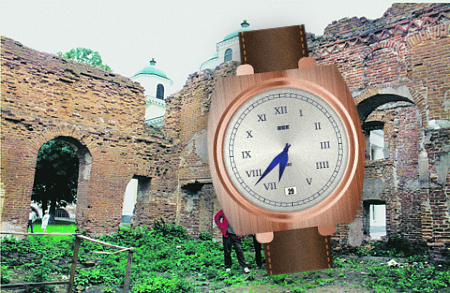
6:38
